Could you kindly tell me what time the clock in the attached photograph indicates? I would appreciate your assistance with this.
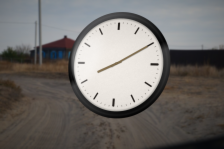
8:10
